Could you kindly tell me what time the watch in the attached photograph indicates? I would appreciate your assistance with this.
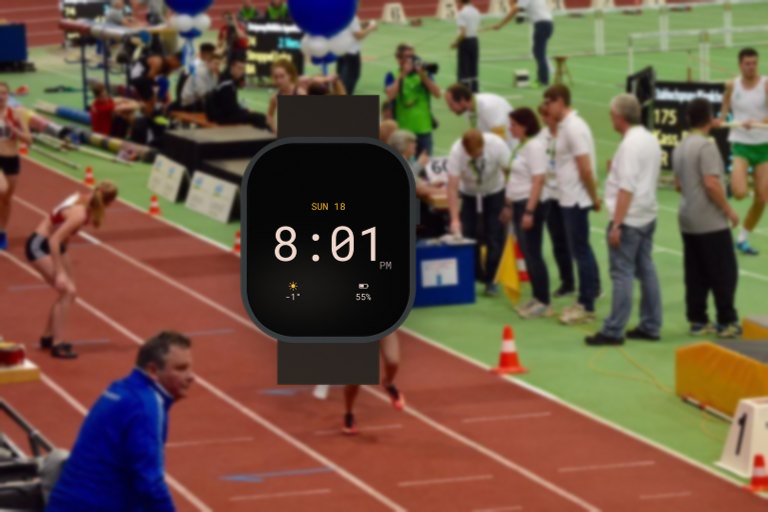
8:01
